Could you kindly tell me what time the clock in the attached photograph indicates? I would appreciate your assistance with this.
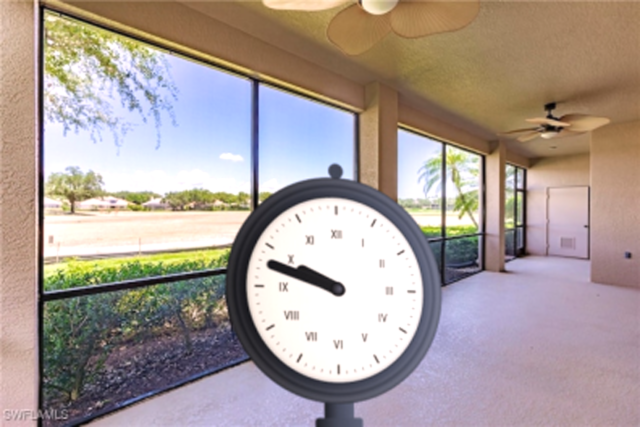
9:48
